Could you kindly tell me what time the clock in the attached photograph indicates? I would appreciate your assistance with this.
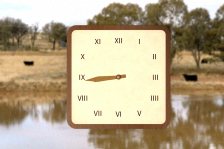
8:44
